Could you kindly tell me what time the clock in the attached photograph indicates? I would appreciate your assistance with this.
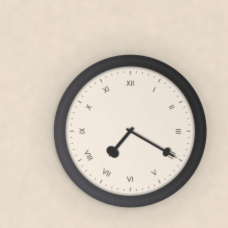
7:20
